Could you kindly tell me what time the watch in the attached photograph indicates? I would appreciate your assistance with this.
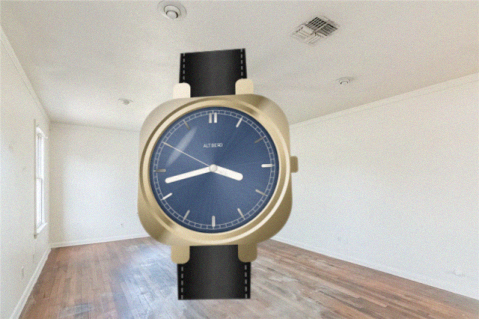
3:42:50
